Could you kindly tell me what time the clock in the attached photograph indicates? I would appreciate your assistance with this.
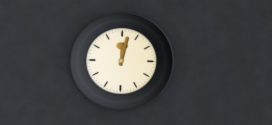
12:02
